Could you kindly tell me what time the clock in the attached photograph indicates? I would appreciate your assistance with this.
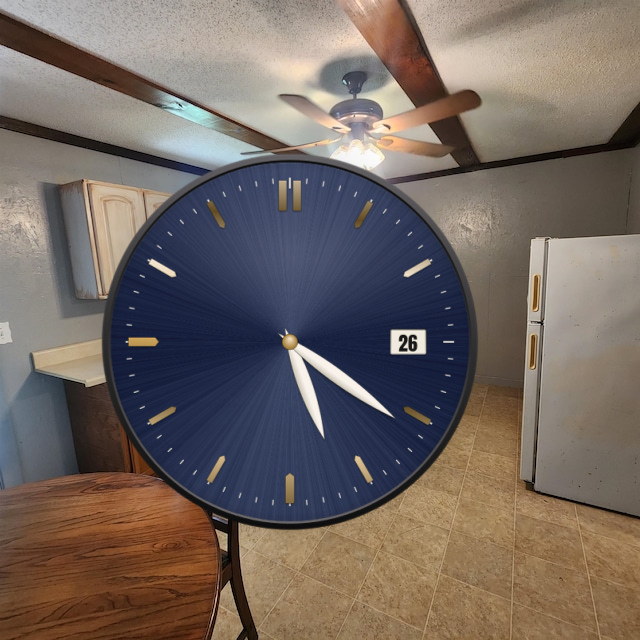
5:21
